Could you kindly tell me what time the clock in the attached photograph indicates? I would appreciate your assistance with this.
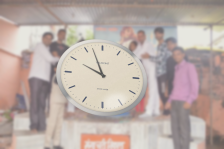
9:57
